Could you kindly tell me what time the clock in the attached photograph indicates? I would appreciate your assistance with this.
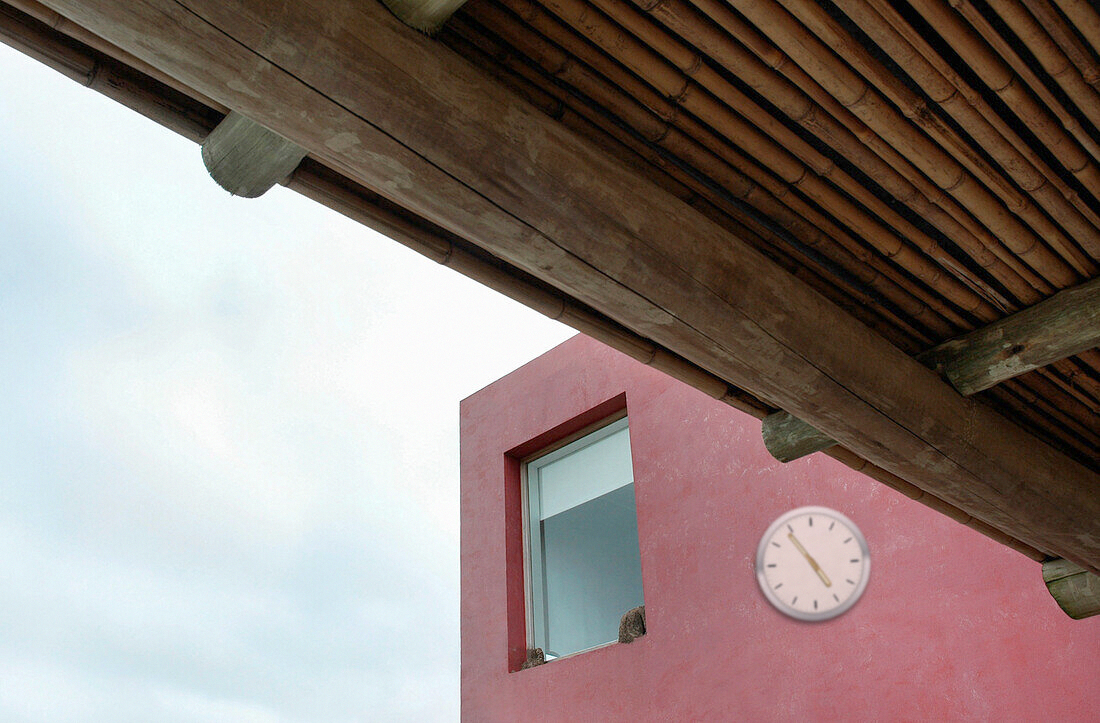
4:54
